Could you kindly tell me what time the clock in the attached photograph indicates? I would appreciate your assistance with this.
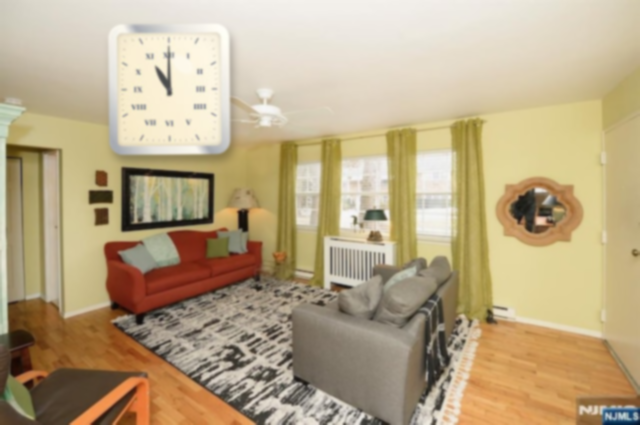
11:00
